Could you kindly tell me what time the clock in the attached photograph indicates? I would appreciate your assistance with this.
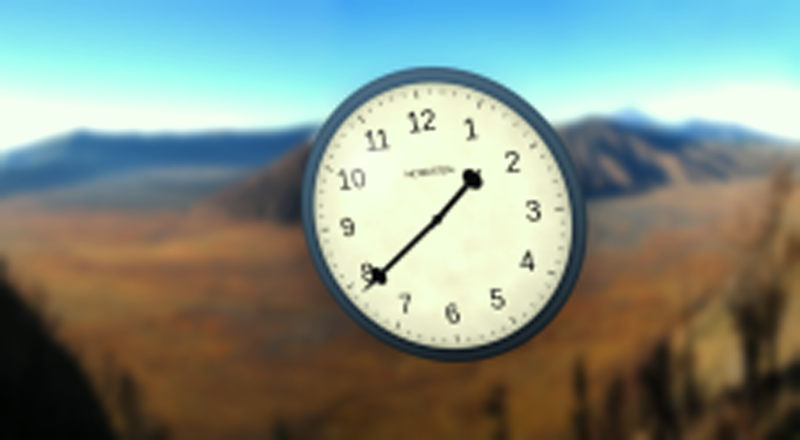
1:39
